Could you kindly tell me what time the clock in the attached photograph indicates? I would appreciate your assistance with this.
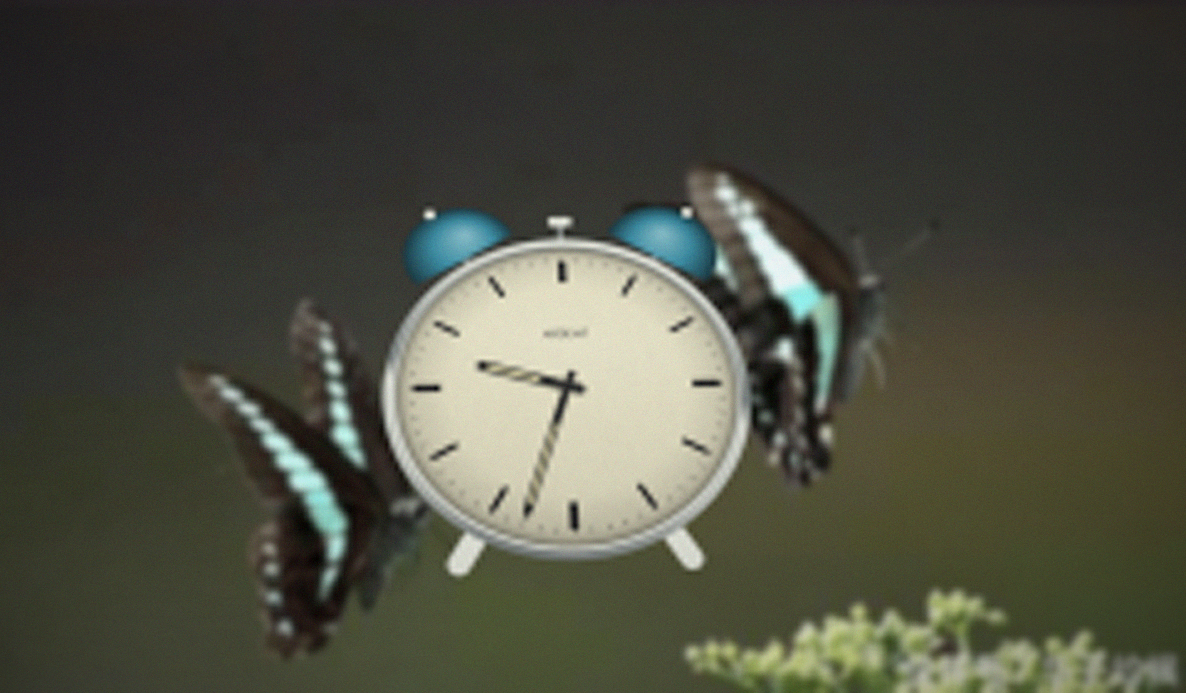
9:33
